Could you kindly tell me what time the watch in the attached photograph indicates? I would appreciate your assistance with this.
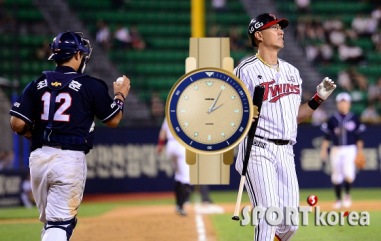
2:05
